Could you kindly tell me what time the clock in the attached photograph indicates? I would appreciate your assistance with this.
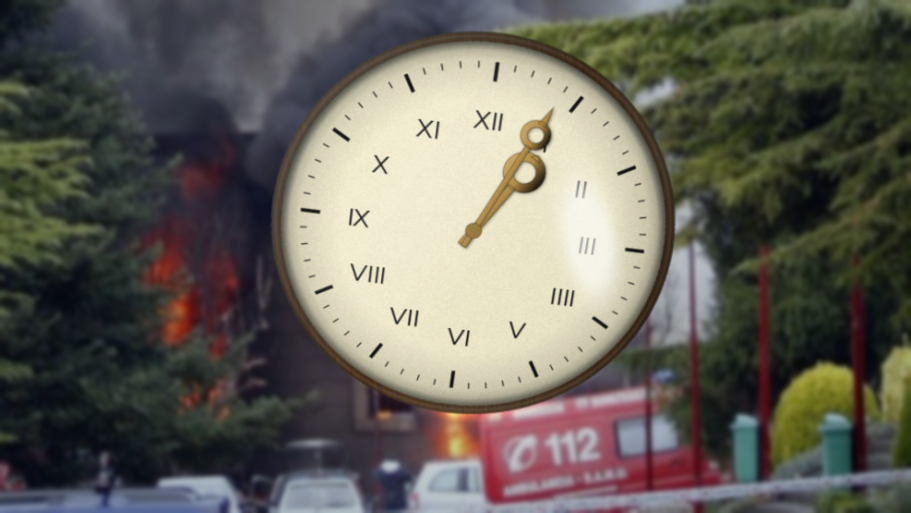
1:04
